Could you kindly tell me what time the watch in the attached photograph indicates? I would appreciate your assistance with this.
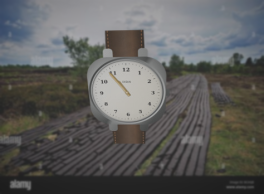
10:54
